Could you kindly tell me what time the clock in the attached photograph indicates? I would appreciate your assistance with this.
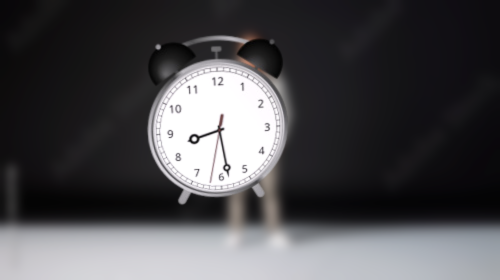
8:28:32
